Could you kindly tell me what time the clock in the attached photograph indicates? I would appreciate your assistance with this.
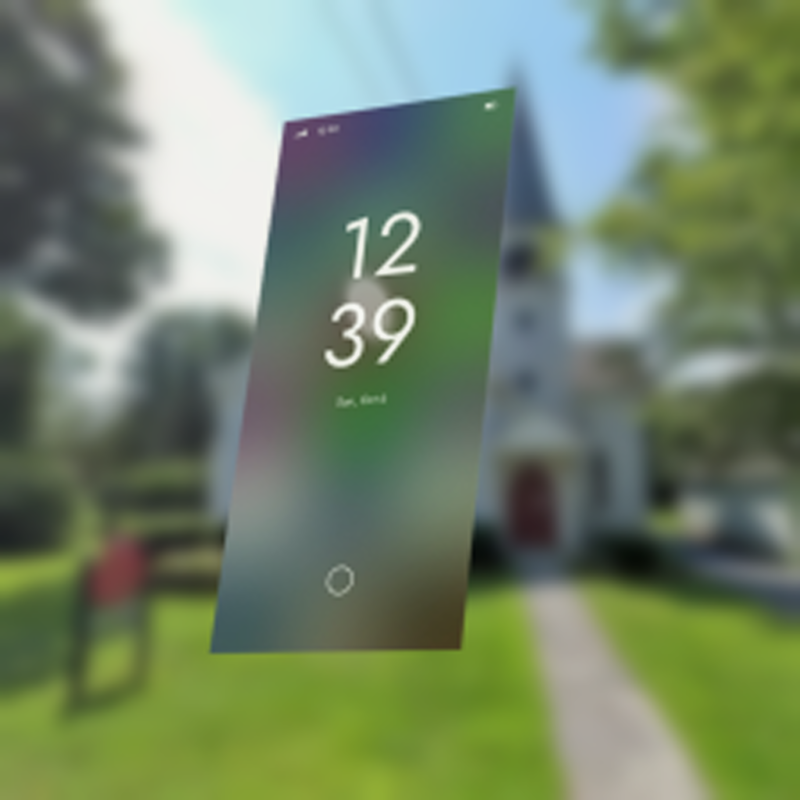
12:39
